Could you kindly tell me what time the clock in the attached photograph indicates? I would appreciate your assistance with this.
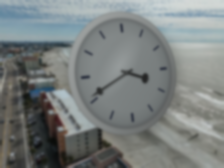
3:41
